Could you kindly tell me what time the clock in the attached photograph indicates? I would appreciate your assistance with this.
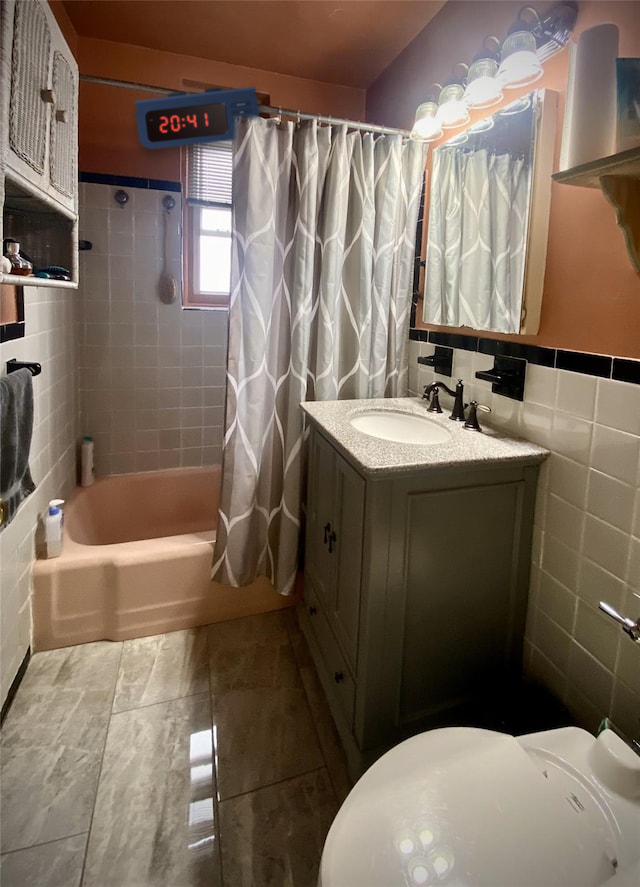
20:41
